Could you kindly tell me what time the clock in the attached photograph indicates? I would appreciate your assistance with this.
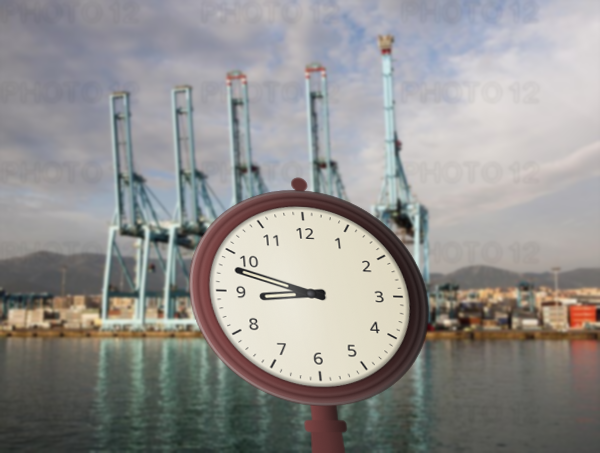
8:48
